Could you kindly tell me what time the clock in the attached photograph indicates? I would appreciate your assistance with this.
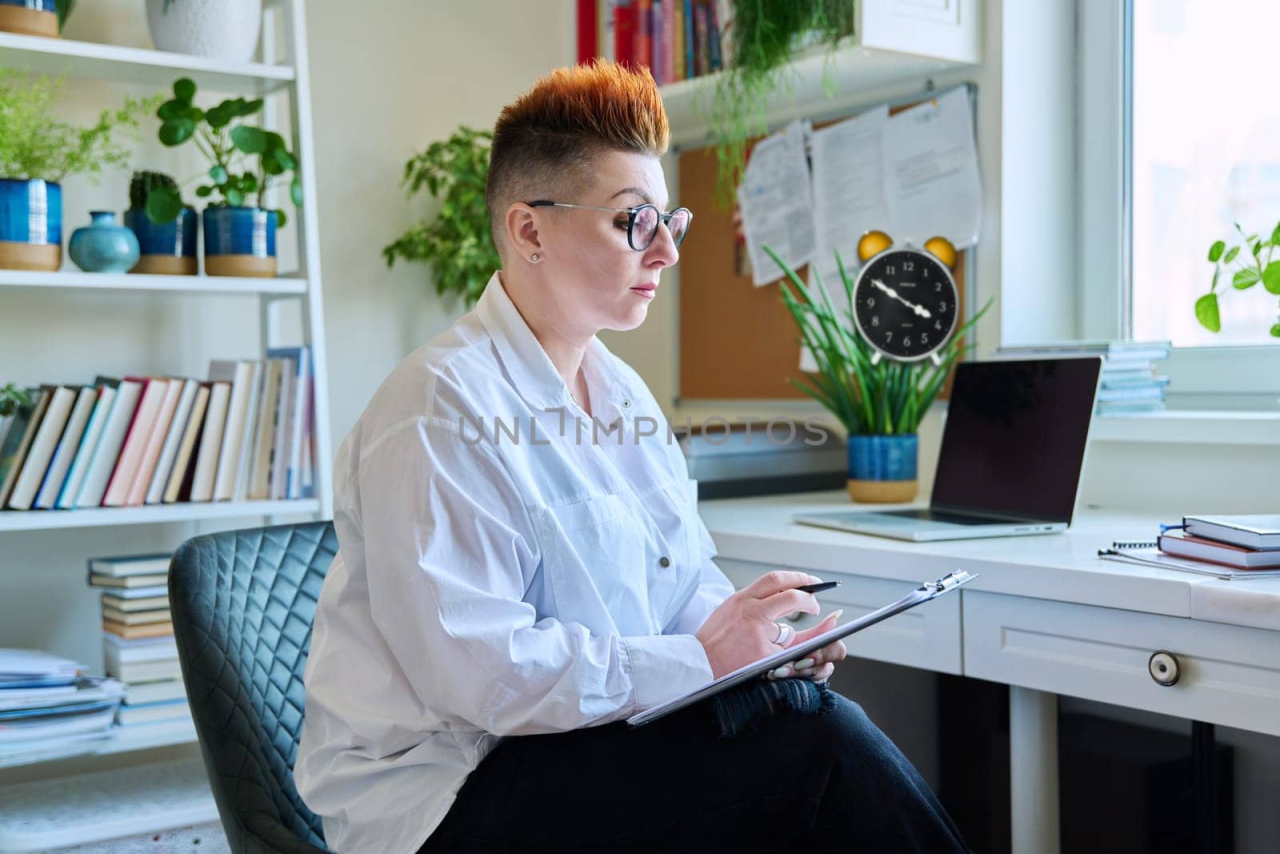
3:50
